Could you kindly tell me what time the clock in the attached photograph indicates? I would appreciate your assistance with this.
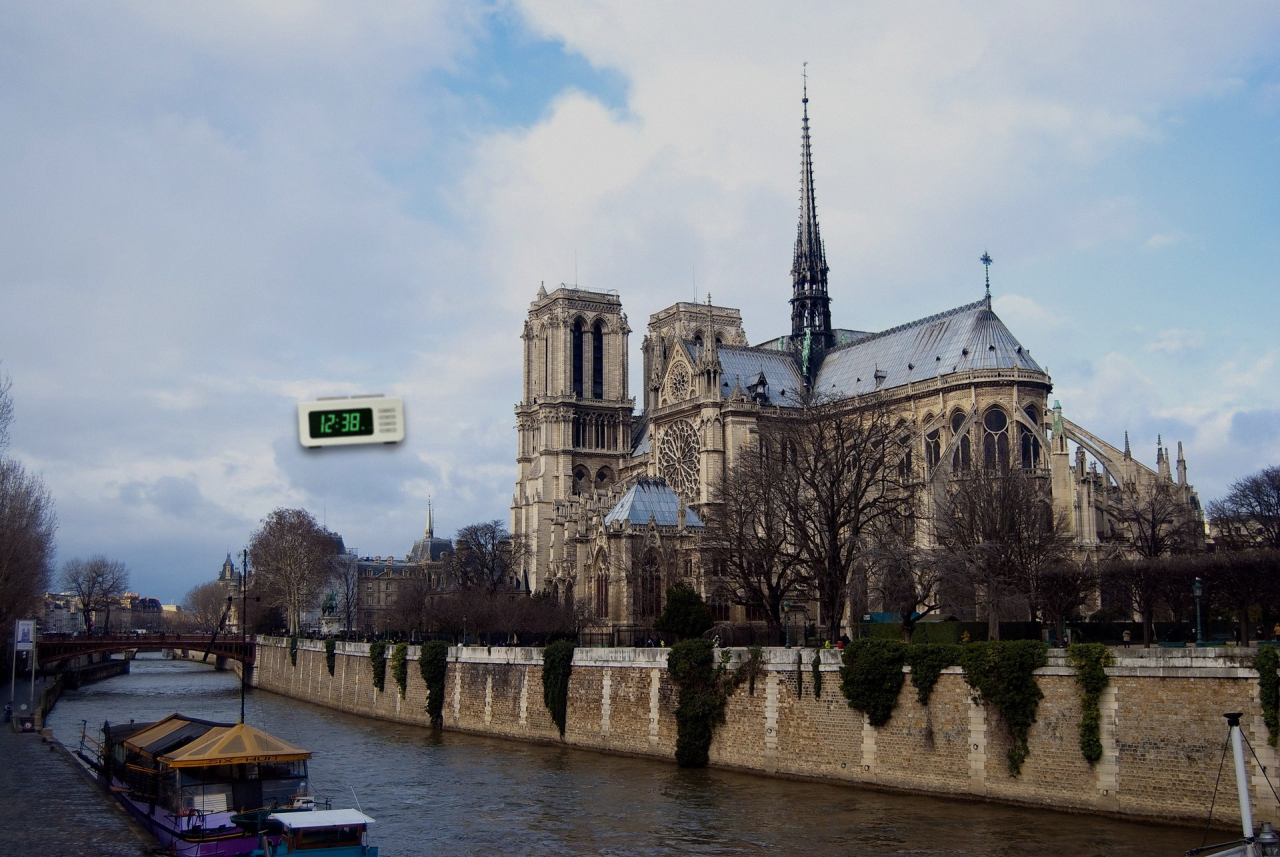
12:38
